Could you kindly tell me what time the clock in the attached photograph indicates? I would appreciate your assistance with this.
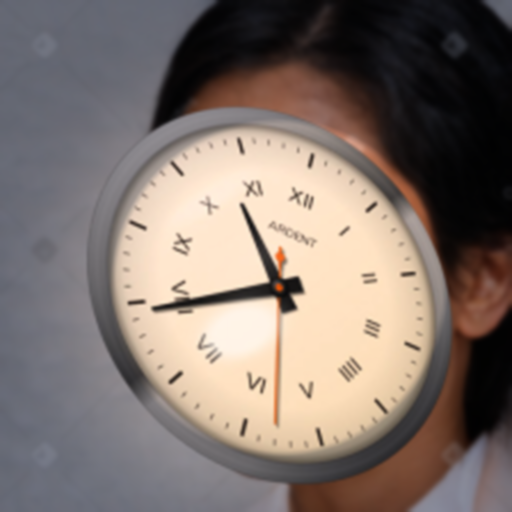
10:39:28
